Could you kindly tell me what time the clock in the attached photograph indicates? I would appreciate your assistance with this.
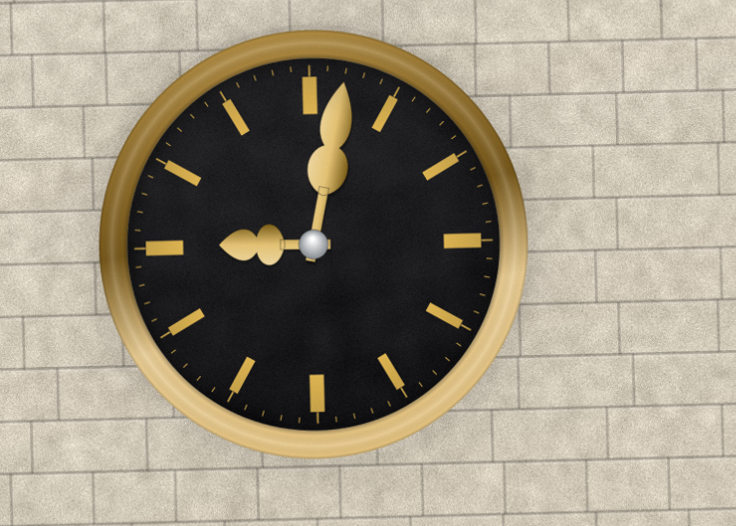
9:02
